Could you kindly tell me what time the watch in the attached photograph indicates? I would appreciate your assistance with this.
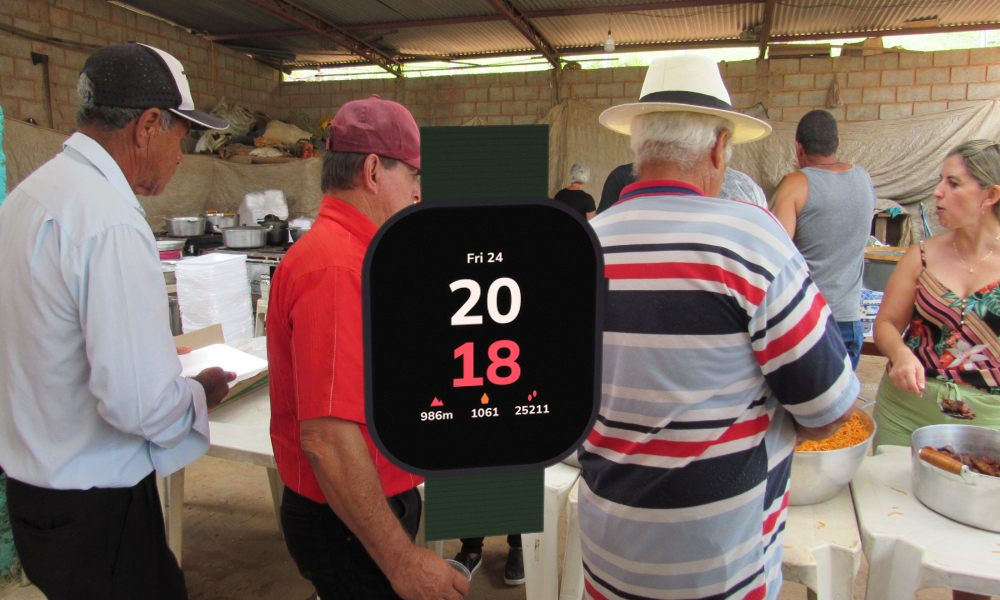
20:18
